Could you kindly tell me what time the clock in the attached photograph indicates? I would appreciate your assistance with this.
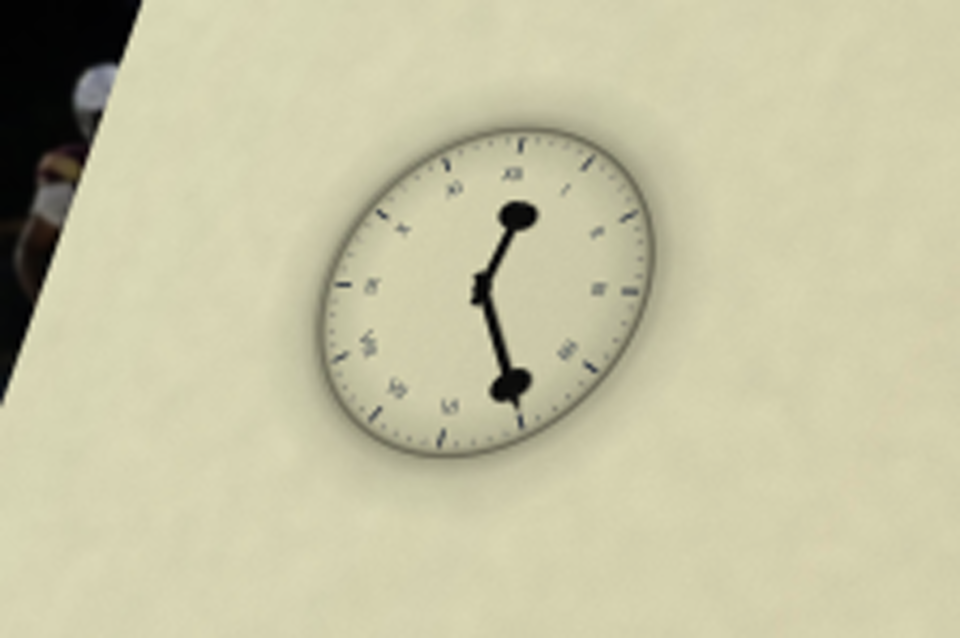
12:25
